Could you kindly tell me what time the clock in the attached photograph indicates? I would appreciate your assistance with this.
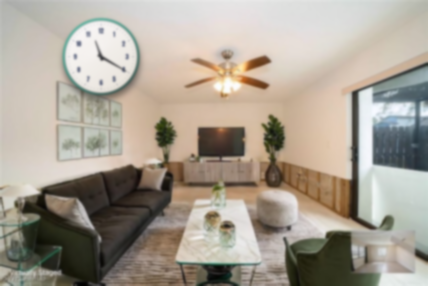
11:20
